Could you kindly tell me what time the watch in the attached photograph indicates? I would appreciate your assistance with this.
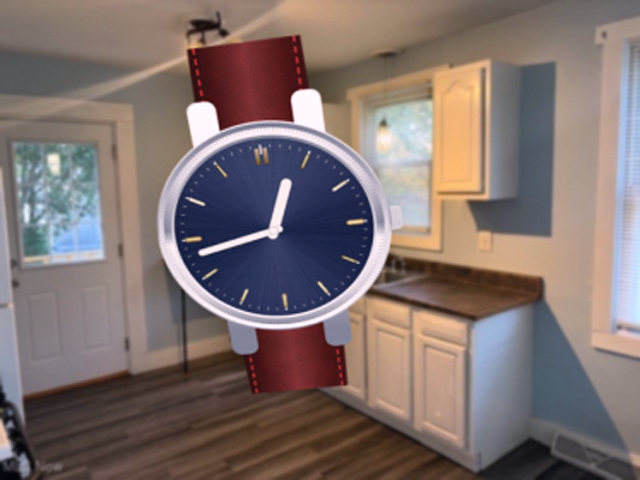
12:43
